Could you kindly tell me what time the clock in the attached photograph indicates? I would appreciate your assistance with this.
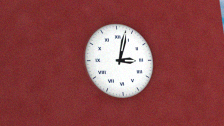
3:03
